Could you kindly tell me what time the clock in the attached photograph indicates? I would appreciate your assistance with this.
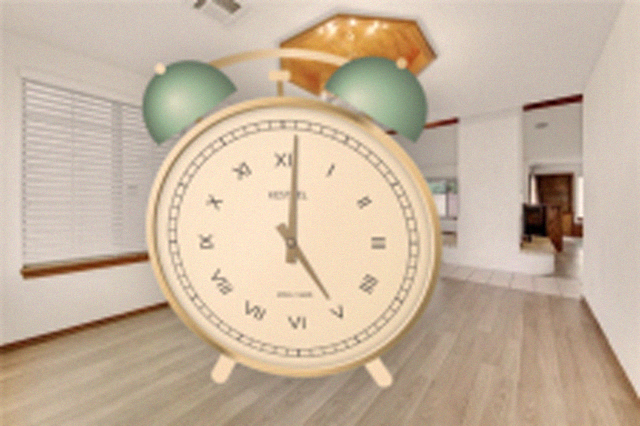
5:01
